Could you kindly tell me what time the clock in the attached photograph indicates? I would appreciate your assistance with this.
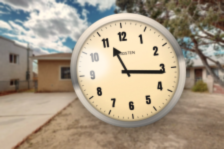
11:16
